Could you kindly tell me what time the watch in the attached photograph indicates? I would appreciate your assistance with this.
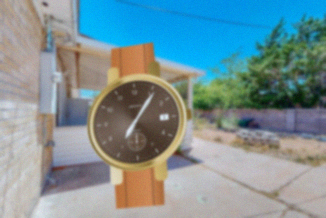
7:06
